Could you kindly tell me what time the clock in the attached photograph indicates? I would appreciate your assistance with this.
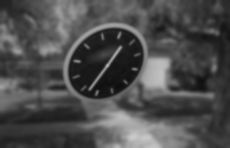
12:33
